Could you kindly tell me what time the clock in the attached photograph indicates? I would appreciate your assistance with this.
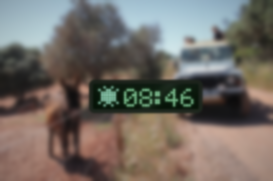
8:46
